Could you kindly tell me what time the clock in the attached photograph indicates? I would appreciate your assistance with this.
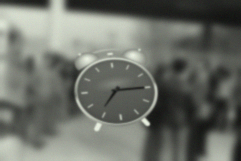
7:15
